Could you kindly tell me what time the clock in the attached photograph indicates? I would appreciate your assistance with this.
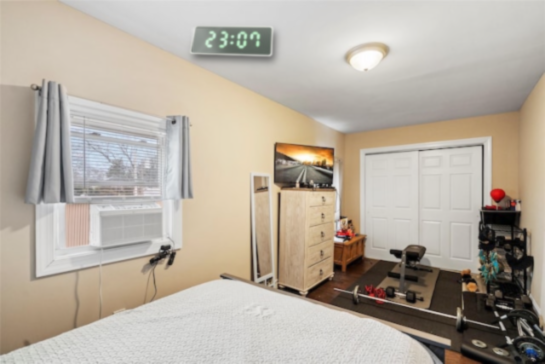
23:07
